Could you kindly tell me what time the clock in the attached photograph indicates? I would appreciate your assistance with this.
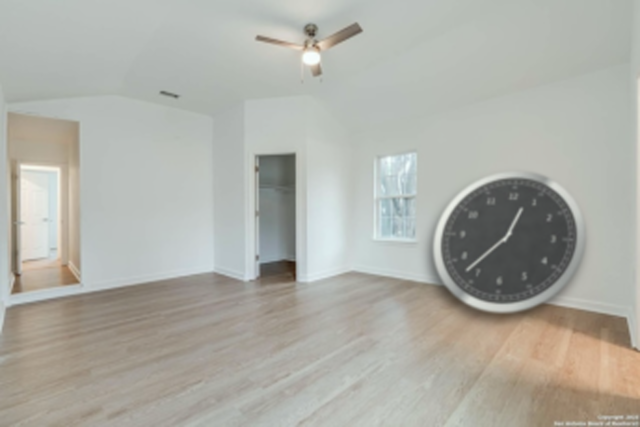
12:37
